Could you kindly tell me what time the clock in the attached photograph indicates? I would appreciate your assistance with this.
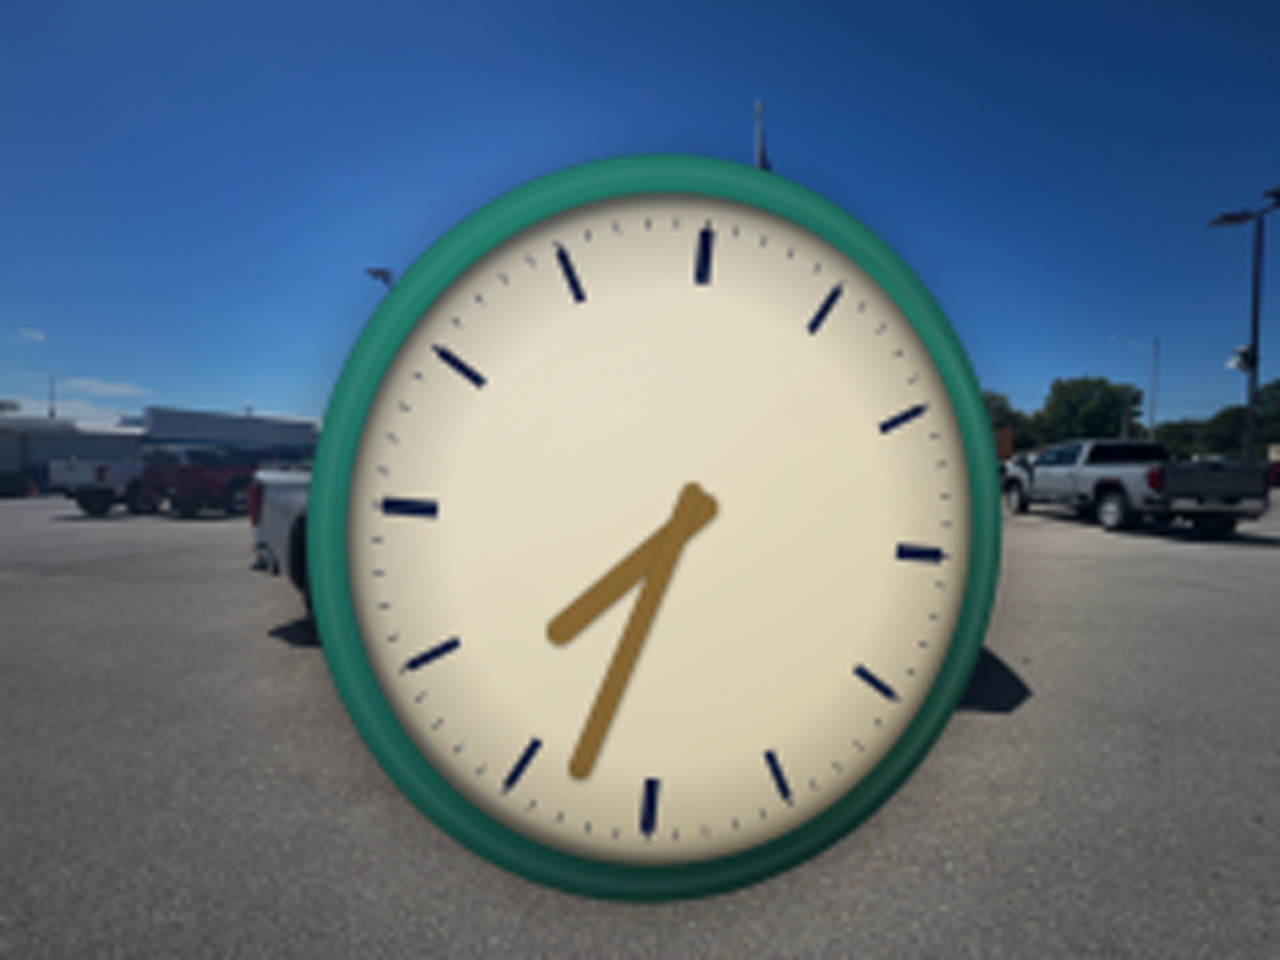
7:33
